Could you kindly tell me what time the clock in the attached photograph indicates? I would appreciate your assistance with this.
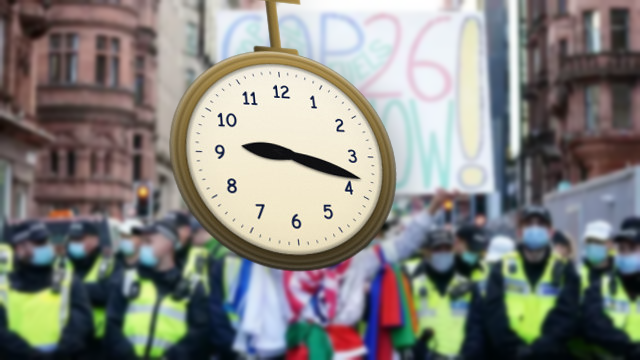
9:18
